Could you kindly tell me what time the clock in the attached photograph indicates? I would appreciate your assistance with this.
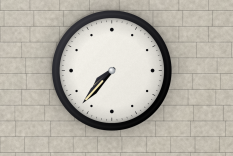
7:37
